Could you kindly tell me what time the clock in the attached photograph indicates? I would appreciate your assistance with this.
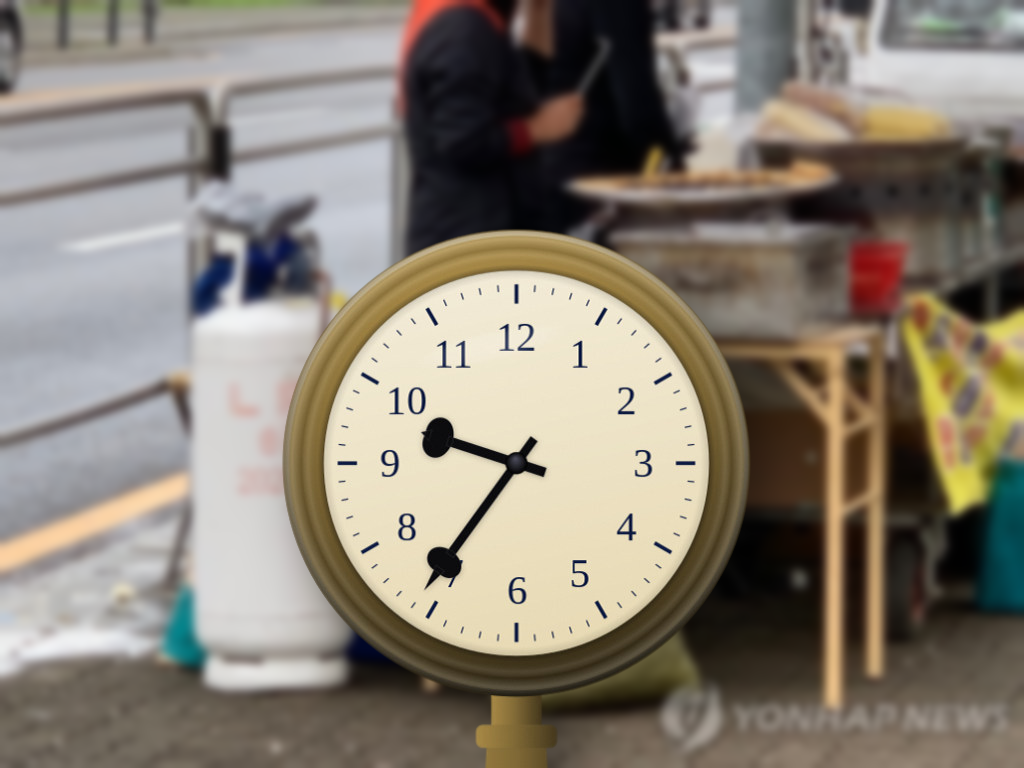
9:36
